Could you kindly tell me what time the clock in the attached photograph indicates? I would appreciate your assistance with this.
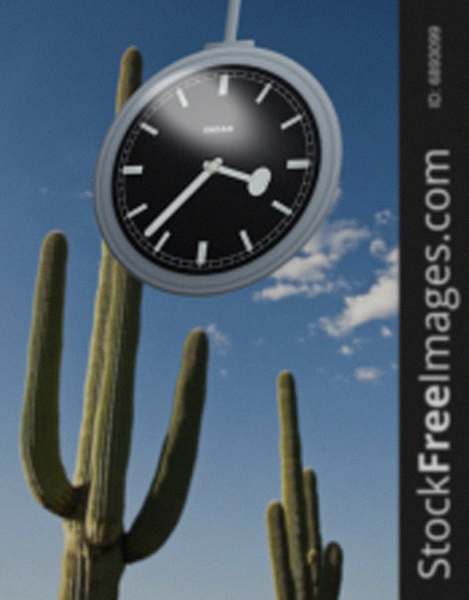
3:37
